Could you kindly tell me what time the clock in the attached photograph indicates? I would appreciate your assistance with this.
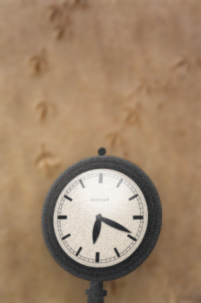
6:19
